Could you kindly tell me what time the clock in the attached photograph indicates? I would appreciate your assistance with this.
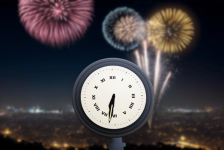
6:32
